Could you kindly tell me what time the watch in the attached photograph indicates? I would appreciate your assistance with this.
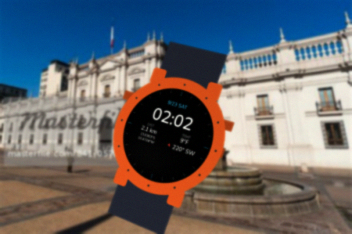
2:02
